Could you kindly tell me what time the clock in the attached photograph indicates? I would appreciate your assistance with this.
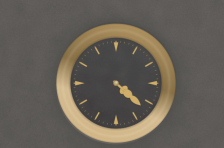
4:22
